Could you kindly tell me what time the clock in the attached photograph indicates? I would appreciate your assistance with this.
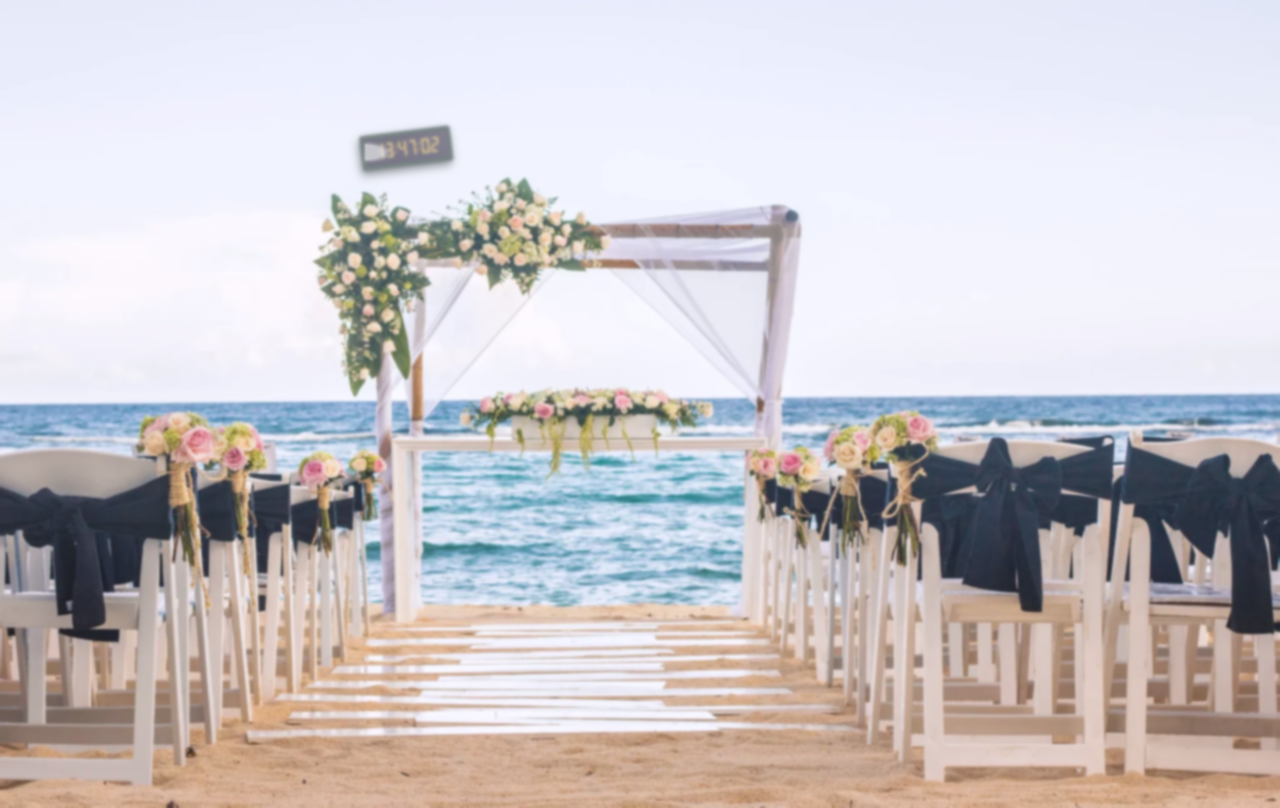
13:47:02
